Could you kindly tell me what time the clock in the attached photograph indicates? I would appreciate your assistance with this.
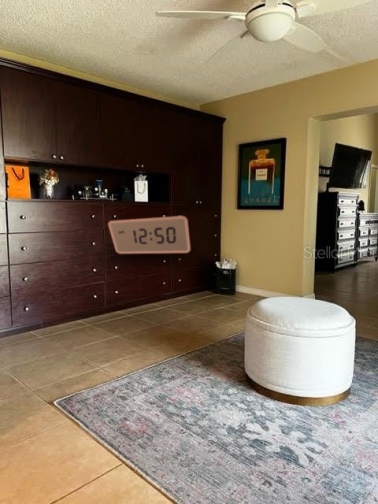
12:50
